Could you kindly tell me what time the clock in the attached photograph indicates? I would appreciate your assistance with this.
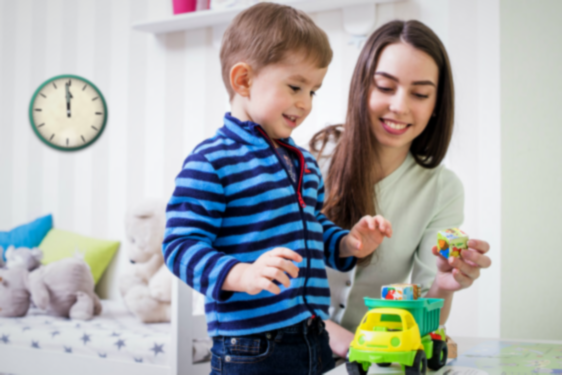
11:59
